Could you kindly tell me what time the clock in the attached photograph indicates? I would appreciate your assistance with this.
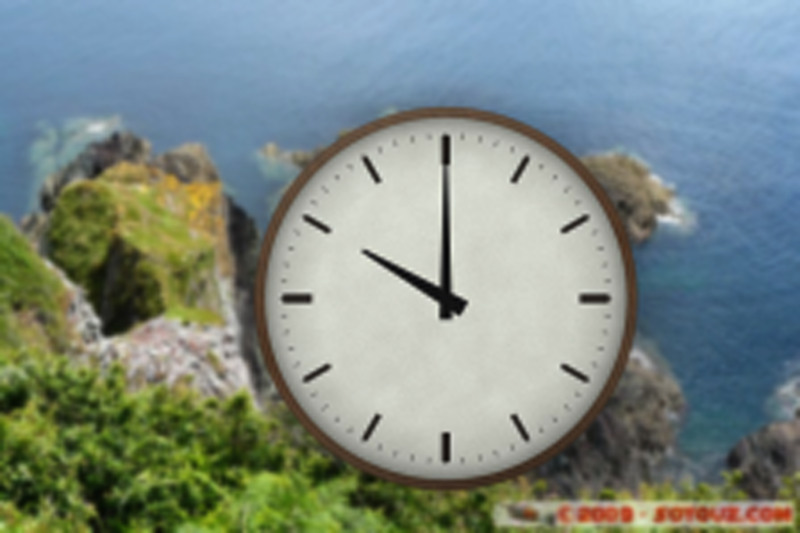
10:00
